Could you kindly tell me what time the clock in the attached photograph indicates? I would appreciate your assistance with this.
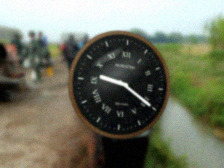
9:20
